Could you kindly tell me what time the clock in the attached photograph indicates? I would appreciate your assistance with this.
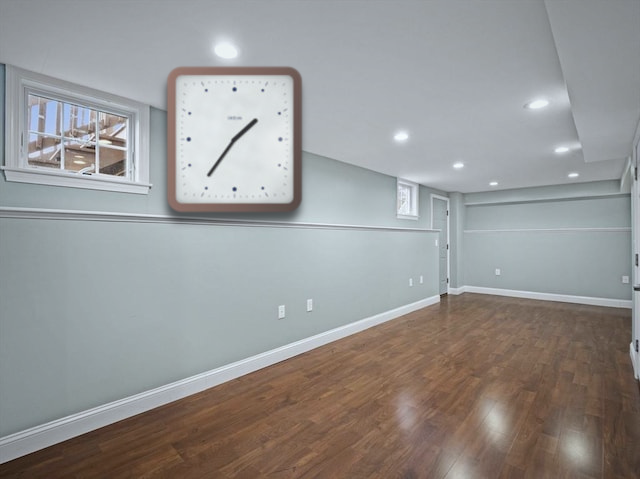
1:36
